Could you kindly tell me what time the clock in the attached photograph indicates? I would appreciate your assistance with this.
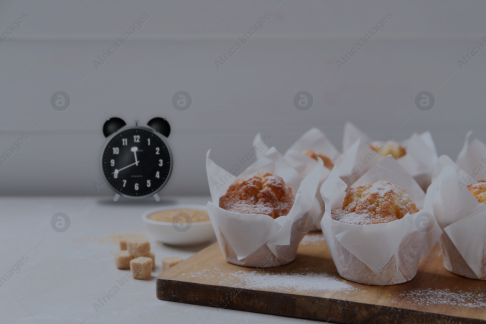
11:41
